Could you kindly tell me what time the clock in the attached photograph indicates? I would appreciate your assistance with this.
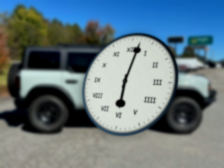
6:02
